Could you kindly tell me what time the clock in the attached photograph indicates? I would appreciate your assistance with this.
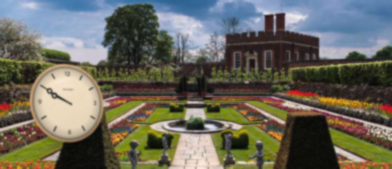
9:50
